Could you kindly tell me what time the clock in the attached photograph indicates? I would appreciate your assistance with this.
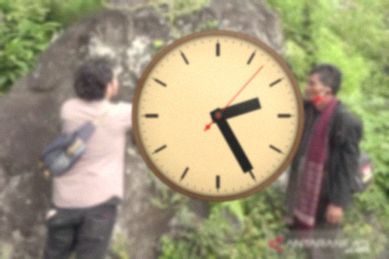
2:25:07
